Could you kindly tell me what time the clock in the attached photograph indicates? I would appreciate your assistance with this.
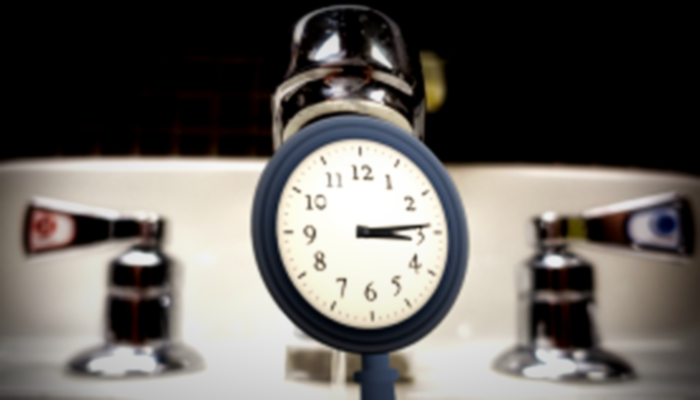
3:14
